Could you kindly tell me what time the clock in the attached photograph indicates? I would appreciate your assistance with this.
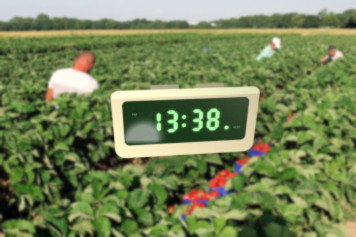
13:38
